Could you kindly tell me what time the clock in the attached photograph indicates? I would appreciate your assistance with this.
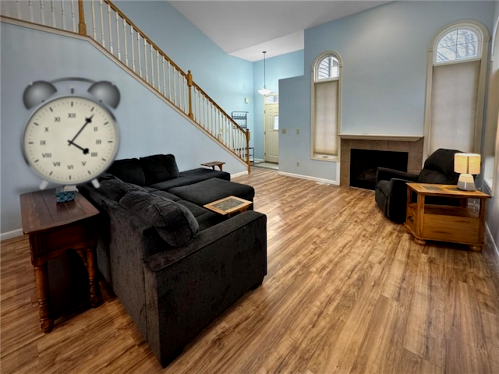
4:06
